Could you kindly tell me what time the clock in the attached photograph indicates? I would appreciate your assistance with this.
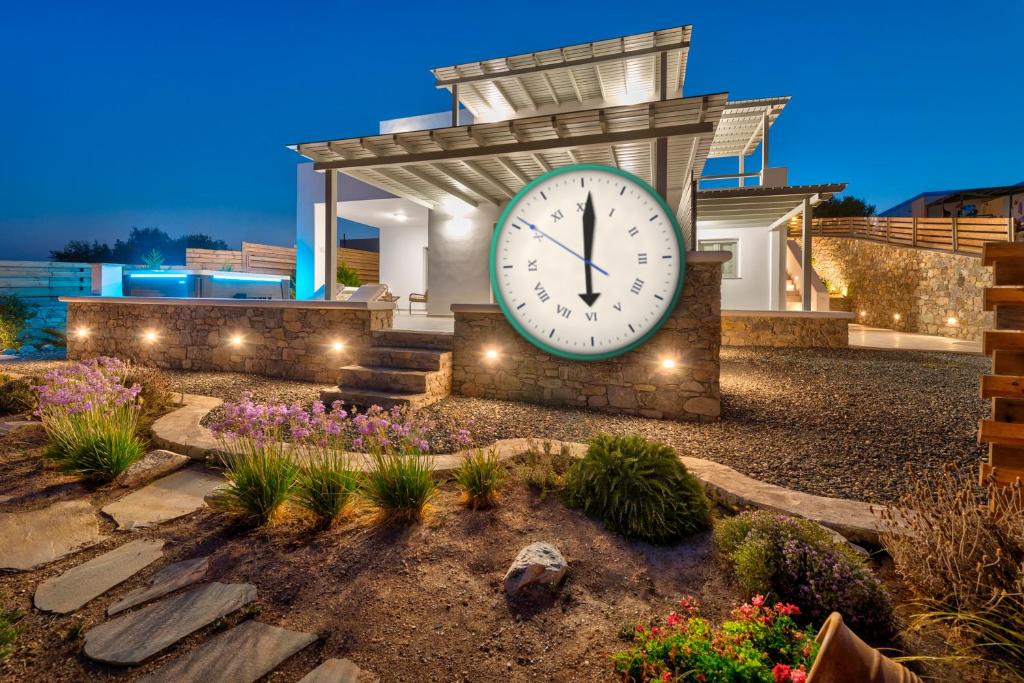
6:00:51
